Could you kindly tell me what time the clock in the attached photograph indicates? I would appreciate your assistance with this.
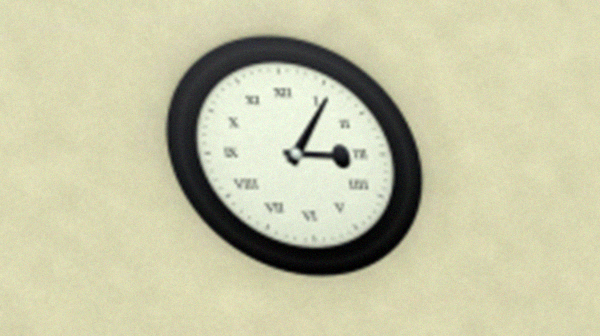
3:06
